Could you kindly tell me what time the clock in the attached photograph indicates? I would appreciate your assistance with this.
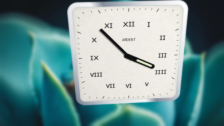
3:53
